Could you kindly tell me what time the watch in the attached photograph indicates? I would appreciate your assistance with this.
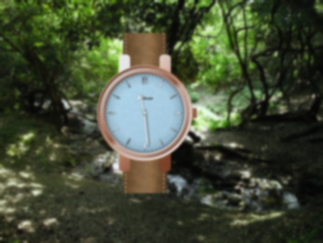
11:29
